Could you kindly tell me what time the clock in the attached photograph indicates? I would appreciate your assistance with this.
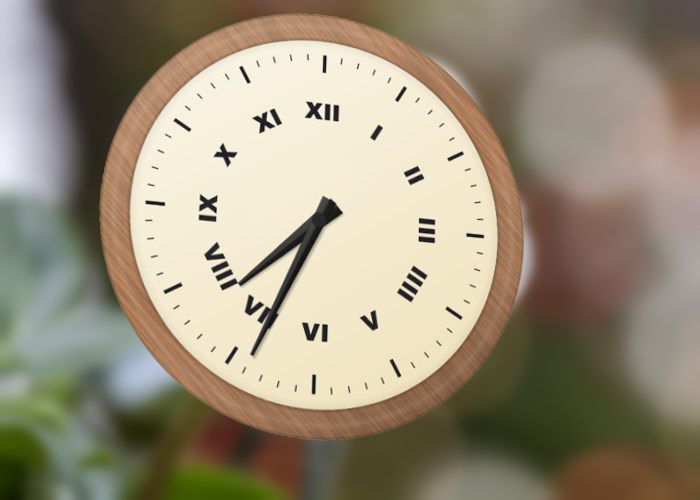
7:34
